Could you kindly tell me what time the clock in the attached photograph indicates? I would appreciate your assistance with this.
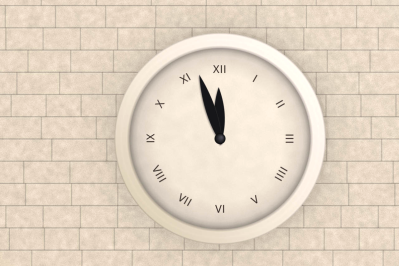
11:57
